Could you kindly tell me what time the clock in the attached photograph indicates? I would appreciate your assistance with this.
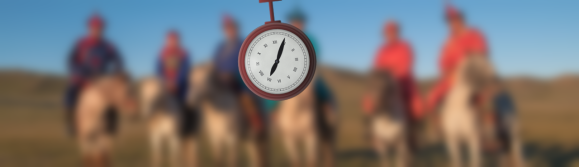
7:04
